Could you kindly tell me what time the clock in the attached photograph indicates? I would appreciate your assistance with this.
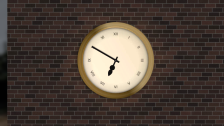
6:50
